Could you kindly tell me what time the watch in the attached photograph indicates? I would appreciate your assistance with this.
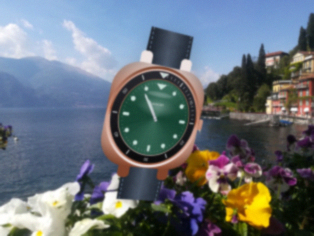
10:54
